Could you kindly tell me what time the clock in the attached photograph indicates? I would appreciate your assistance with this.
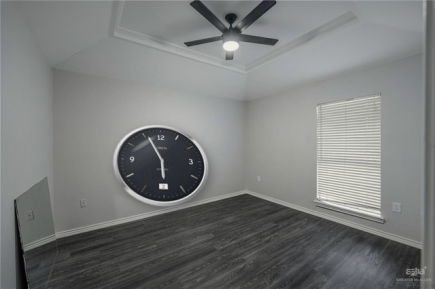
5:56
